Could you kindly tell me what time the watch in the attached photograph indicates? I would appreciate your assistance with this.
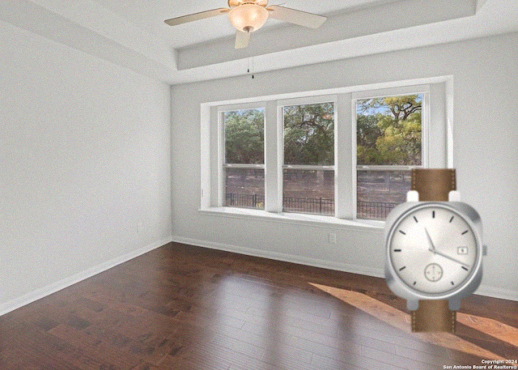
11:19
